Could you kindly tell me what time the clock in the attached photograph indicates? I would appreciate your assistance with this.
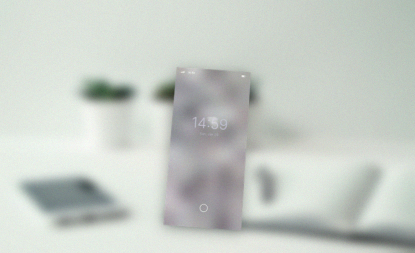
14:59
